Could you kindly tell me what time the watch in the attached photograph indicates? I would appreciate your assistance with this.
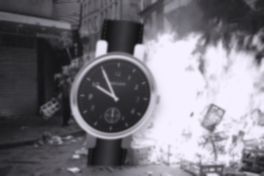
9:55
